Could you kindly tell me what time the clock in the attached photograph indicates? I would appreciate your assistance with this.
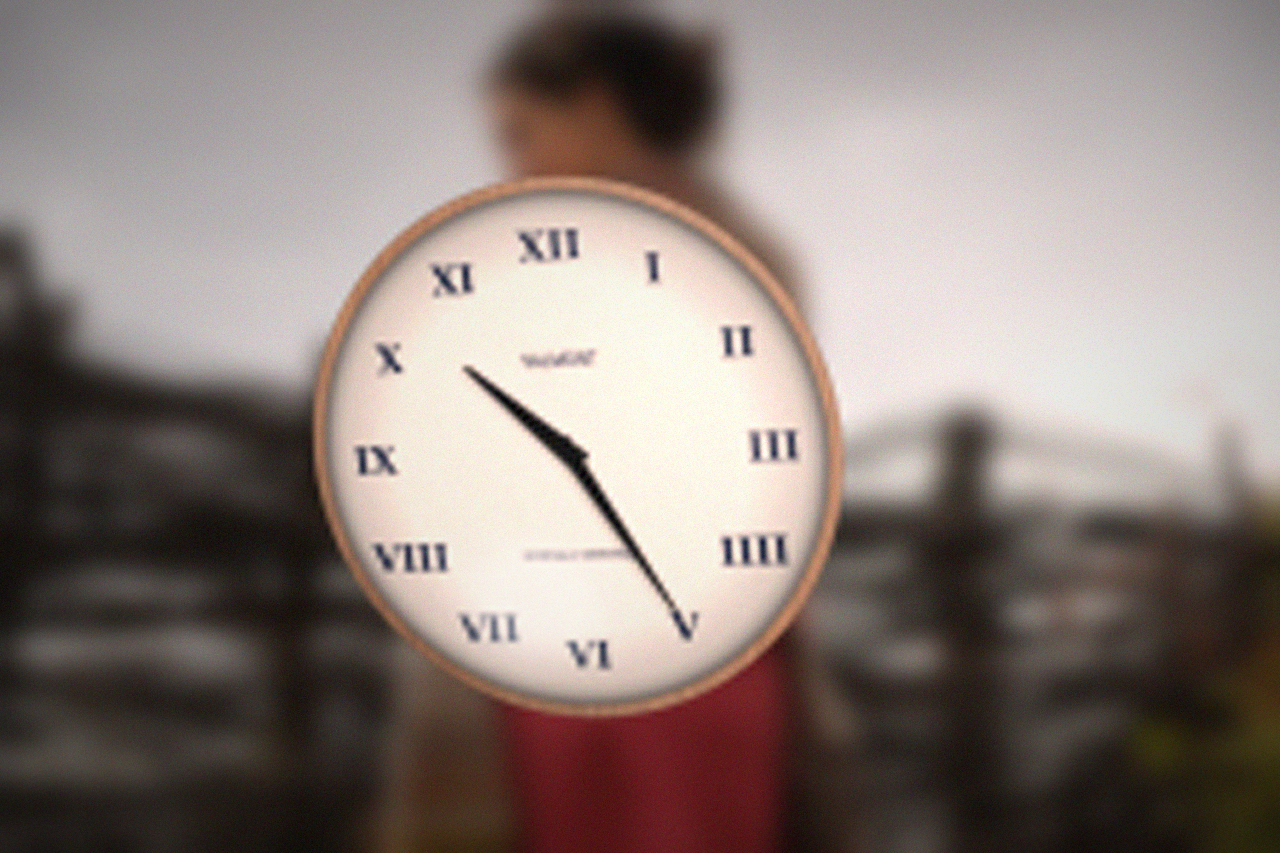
10:25
